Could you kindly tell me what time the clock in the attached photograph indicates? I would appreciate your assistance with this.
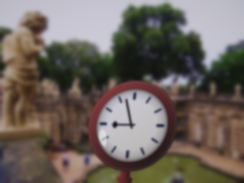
8:57
